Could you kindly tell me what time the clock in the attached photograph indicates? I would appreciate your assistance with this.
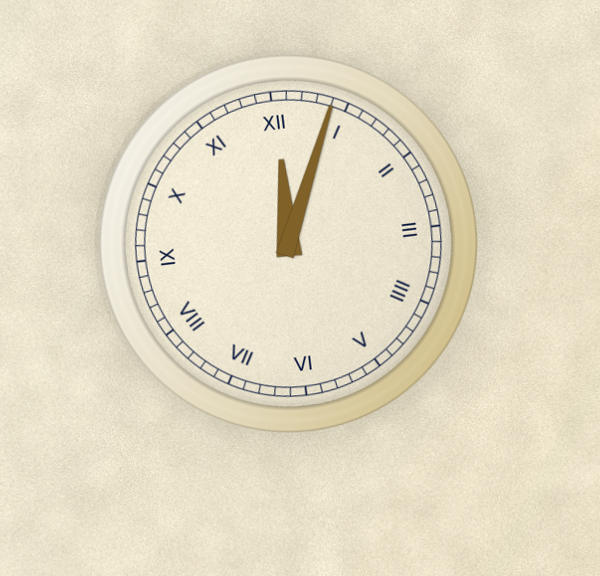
12:04
